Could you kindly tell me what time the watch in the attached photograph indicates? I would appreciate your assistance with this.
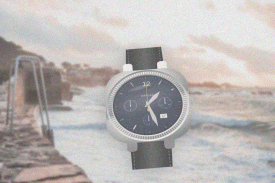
1:27
